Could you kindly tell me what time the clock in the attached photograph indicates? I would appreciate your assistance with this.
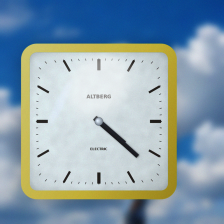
4:22
